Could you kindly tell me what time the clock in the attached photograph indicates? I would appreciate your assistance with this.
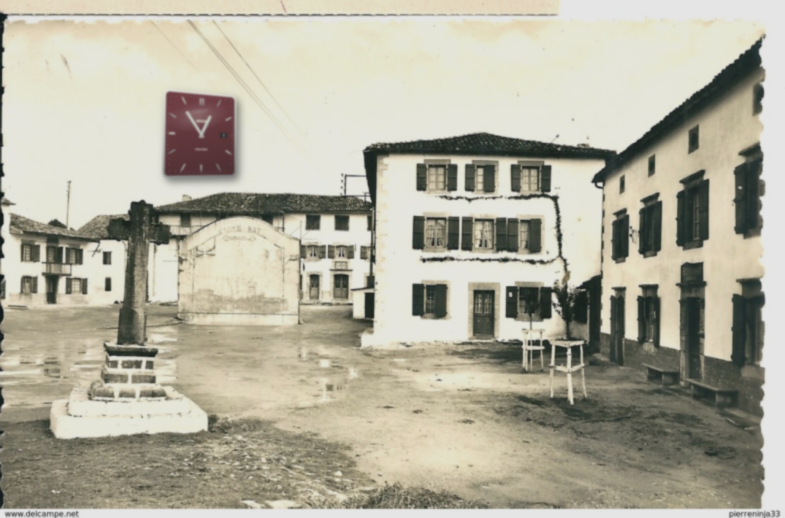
12:54
